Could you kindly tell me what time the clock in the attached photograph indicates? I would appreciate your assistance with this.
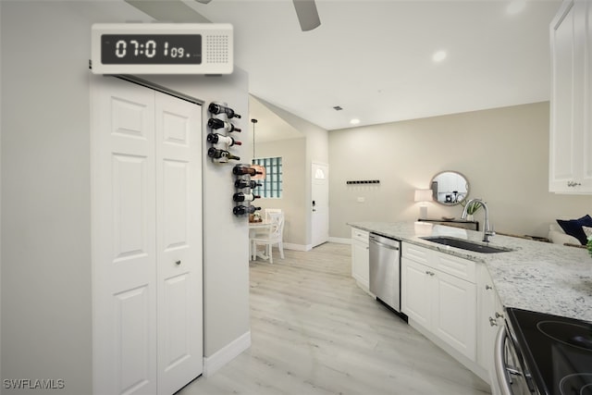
7:01:09
